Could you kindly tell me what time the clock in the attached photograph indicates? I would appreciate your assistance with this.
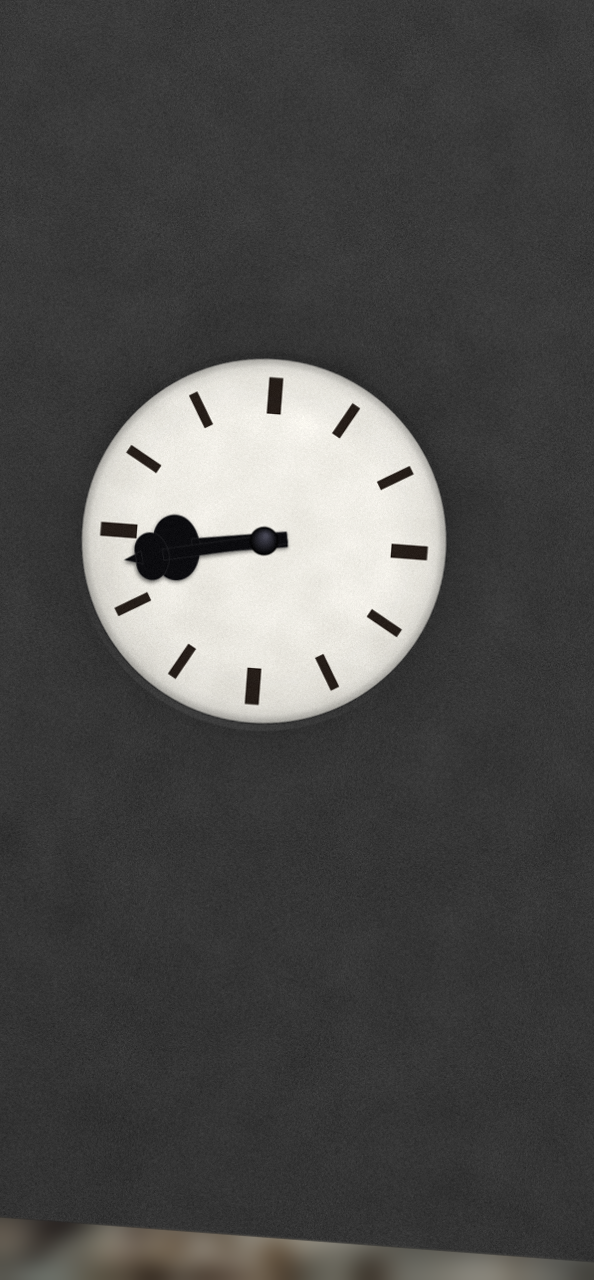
8:43
